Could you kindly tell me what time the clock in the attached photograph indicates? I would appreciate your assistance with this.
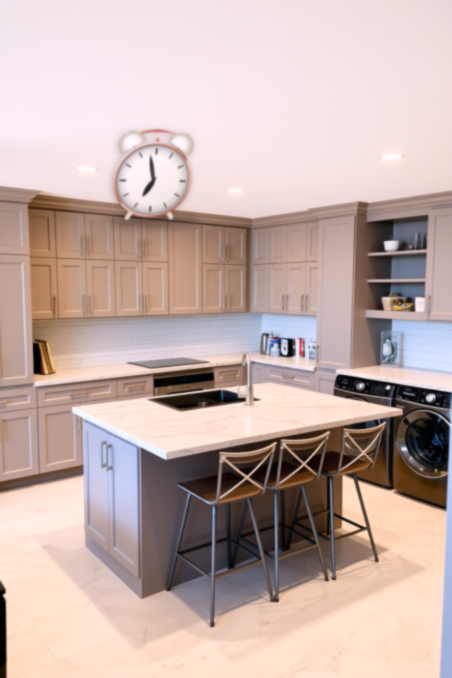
6:58
